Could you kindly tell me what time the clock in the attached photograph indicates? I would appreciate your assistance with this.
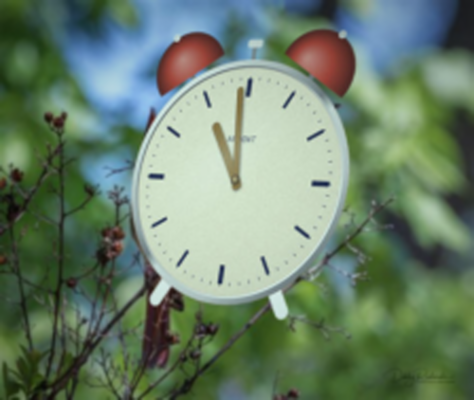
10:59
